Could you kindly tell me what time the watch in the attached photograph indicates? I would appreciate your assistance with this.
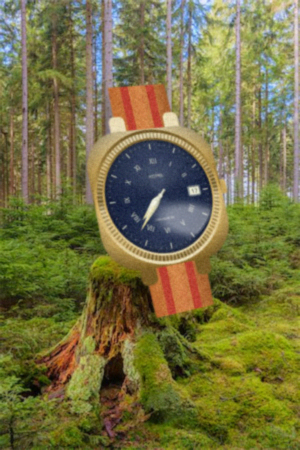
7:37
